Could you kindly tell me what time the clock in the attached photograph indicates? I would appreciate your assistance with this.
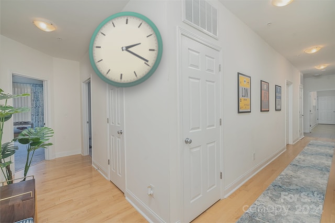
2:19
